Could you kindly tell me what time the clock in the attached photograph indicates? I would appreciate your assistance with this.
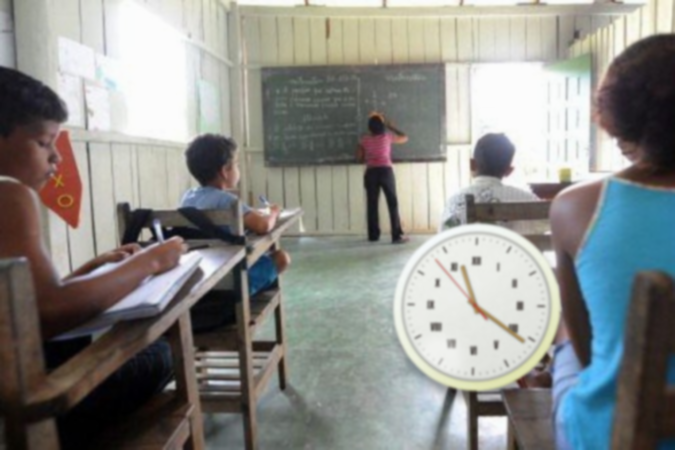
11:20:53
